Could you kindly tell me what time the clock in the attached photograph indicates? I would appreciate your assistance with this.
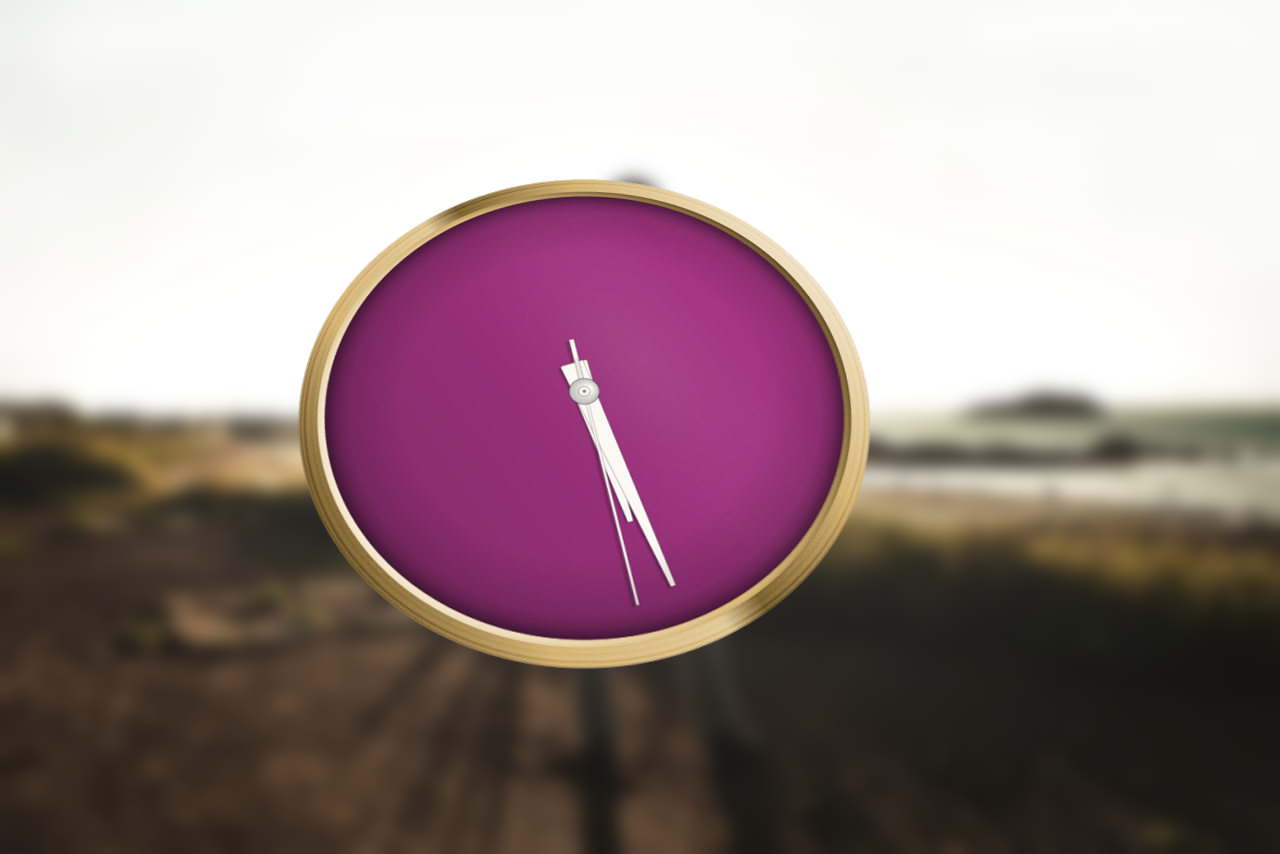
5:26:28
